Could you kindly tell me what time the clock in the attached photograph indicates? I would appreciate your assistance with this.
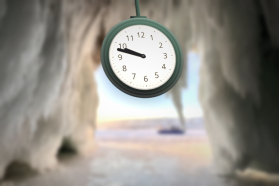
9:48
